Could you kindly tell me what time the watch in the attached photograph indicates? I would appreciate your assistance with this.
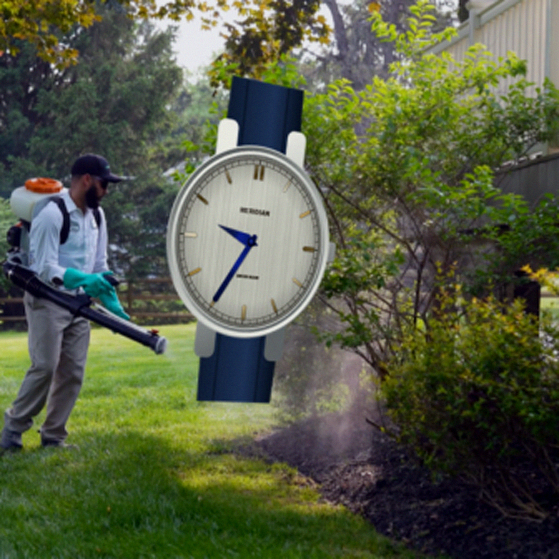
9:35
